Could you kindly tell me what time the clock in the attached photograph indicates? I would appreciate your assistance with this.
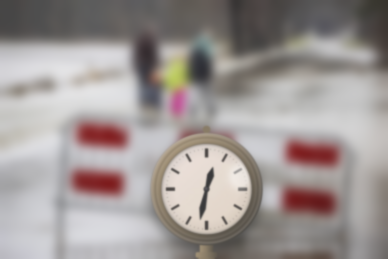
12:32
